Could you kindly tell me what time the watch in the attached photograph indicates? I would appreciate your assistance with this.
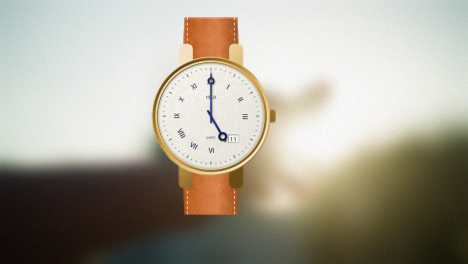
5:00
